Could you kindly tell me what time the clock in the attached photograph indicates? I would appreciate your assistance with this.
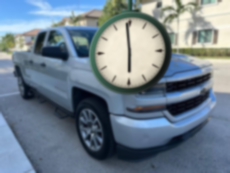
5:59
